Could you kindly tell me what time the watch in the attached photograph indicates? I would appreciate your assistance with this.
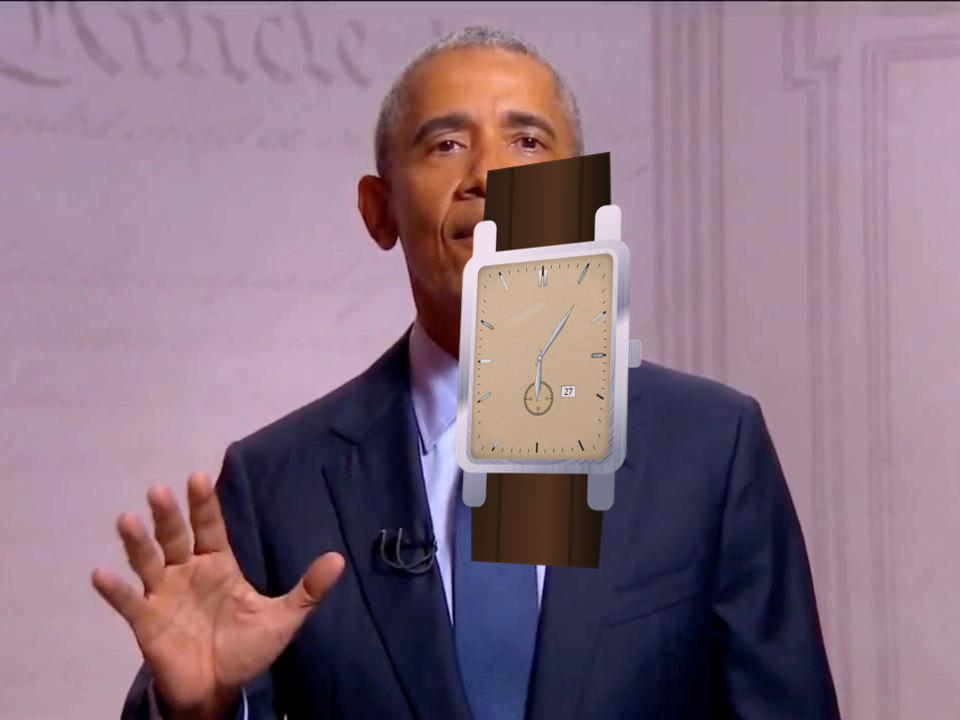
6:06
